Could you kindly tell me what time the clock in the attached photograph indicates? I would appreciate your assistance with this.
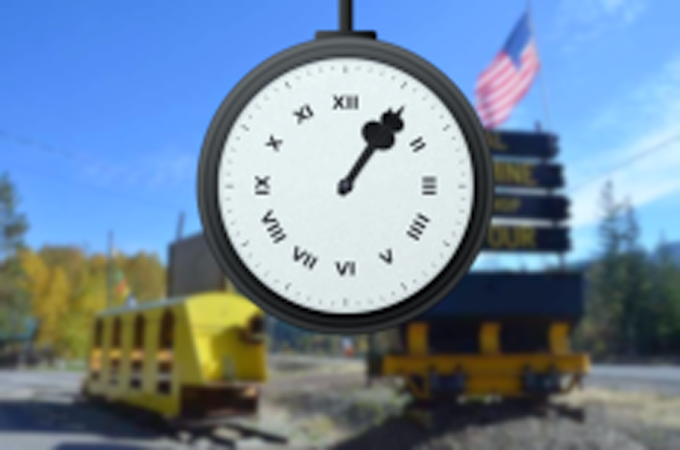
1:06
